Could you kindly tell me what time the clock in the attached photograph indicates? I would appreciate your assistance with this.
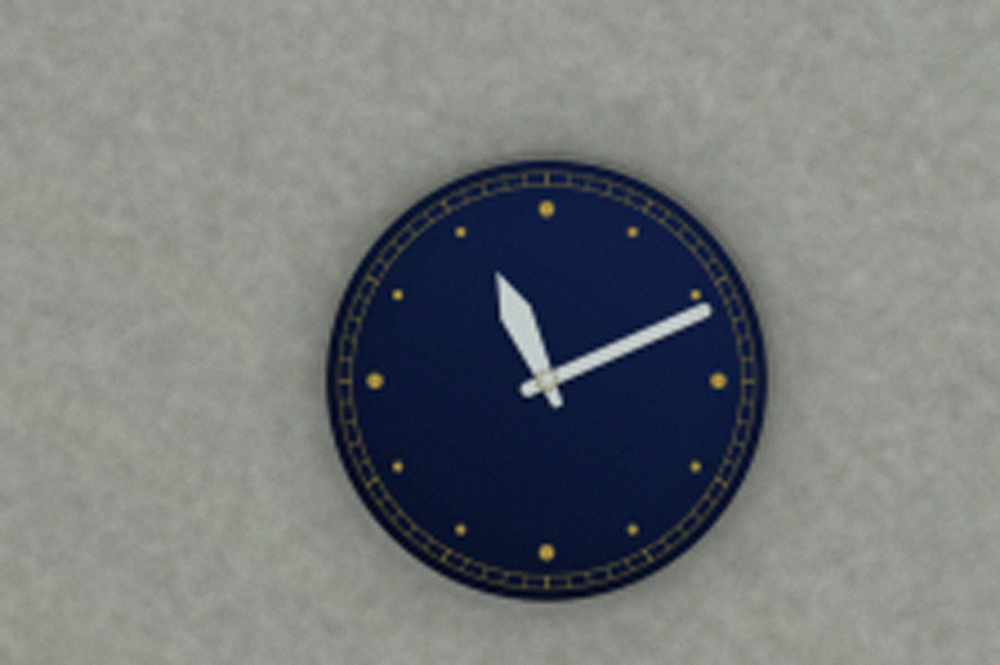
11:11
